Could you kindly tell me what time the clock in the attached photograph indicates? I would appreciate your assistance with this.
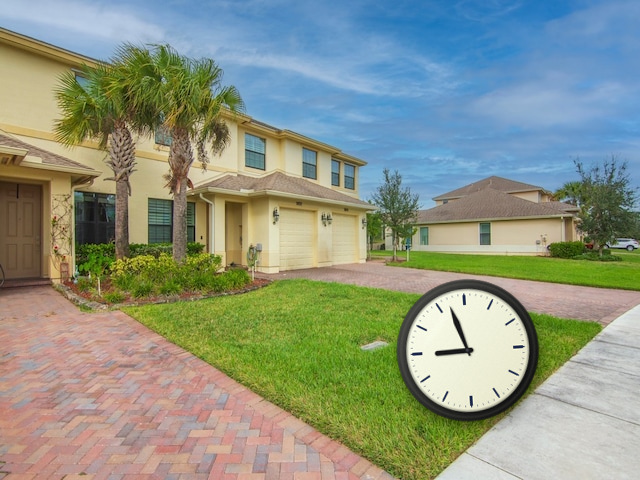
8:57
